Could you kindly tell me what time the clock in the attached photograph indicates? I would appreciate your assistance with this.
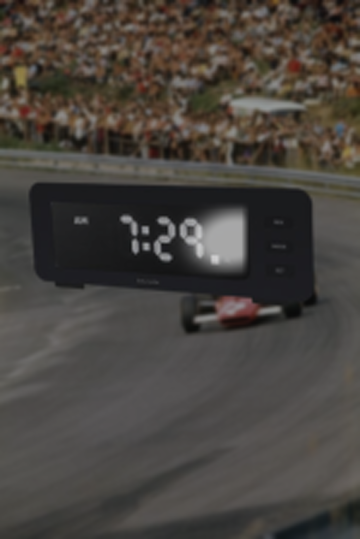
7:29
